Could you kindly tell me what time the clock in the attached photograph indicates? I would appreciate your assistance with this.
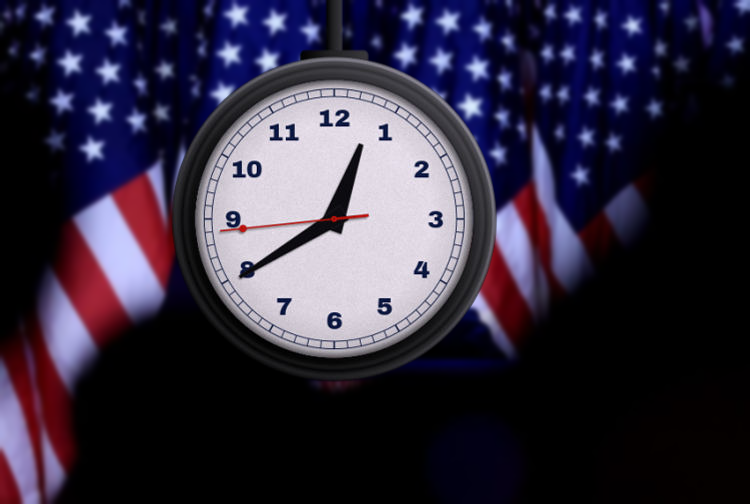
12:39:44
